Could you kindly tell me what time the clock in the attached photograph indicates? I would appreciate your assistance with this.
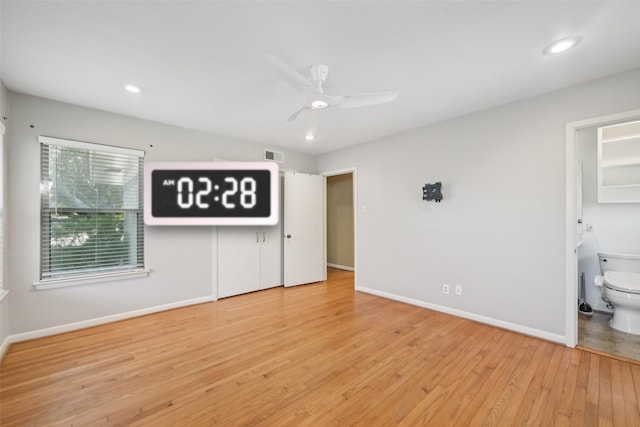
2:28
